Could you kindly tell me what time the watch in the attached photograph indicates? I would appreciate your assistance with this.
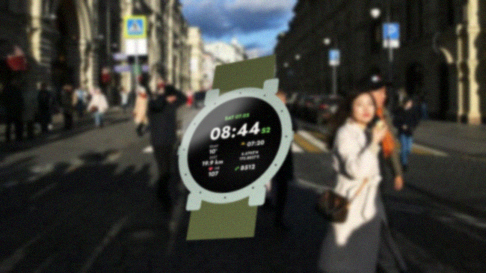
8:44
